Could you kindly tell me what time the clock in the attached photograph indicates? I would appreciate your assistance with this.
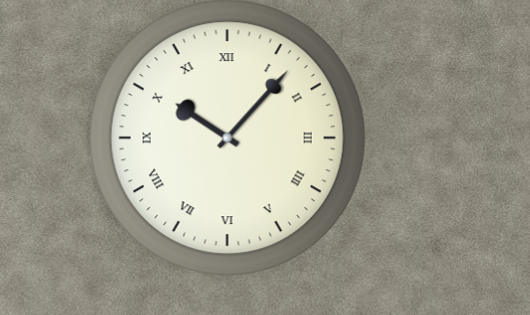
10:07
